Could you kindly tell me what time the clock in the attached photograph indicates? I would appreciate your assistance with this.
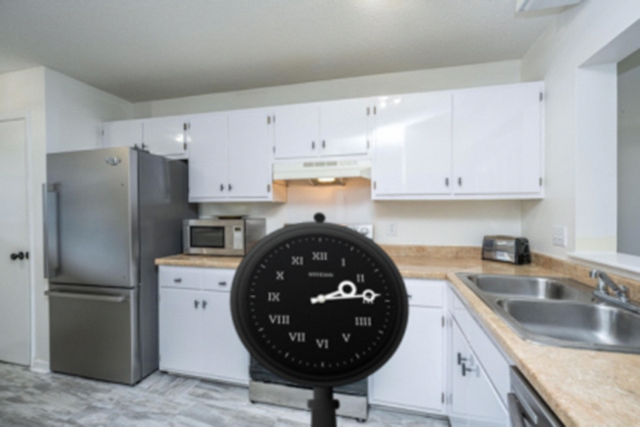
2:14
